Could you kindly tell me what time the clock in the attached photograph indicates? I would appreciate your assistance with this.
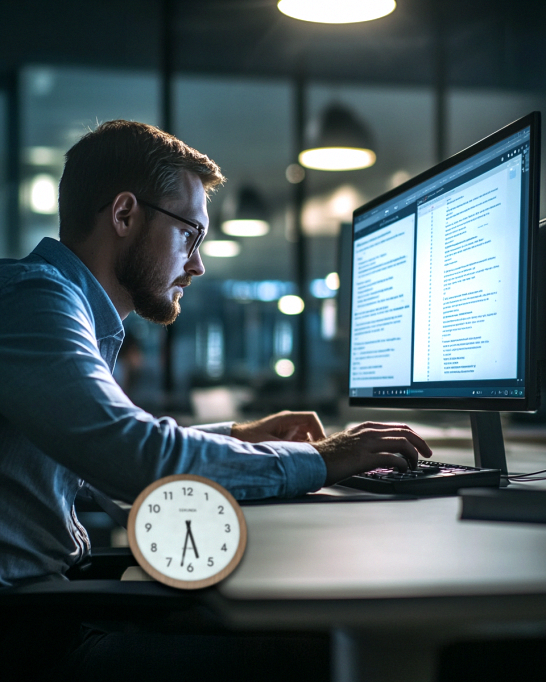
5:32
